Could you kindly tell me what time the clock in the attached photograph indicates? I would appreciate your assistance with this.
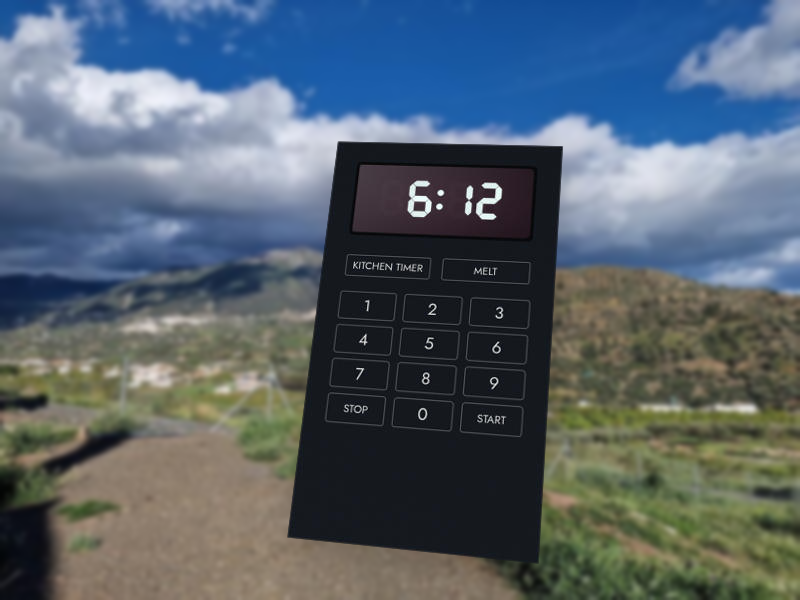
6:12
